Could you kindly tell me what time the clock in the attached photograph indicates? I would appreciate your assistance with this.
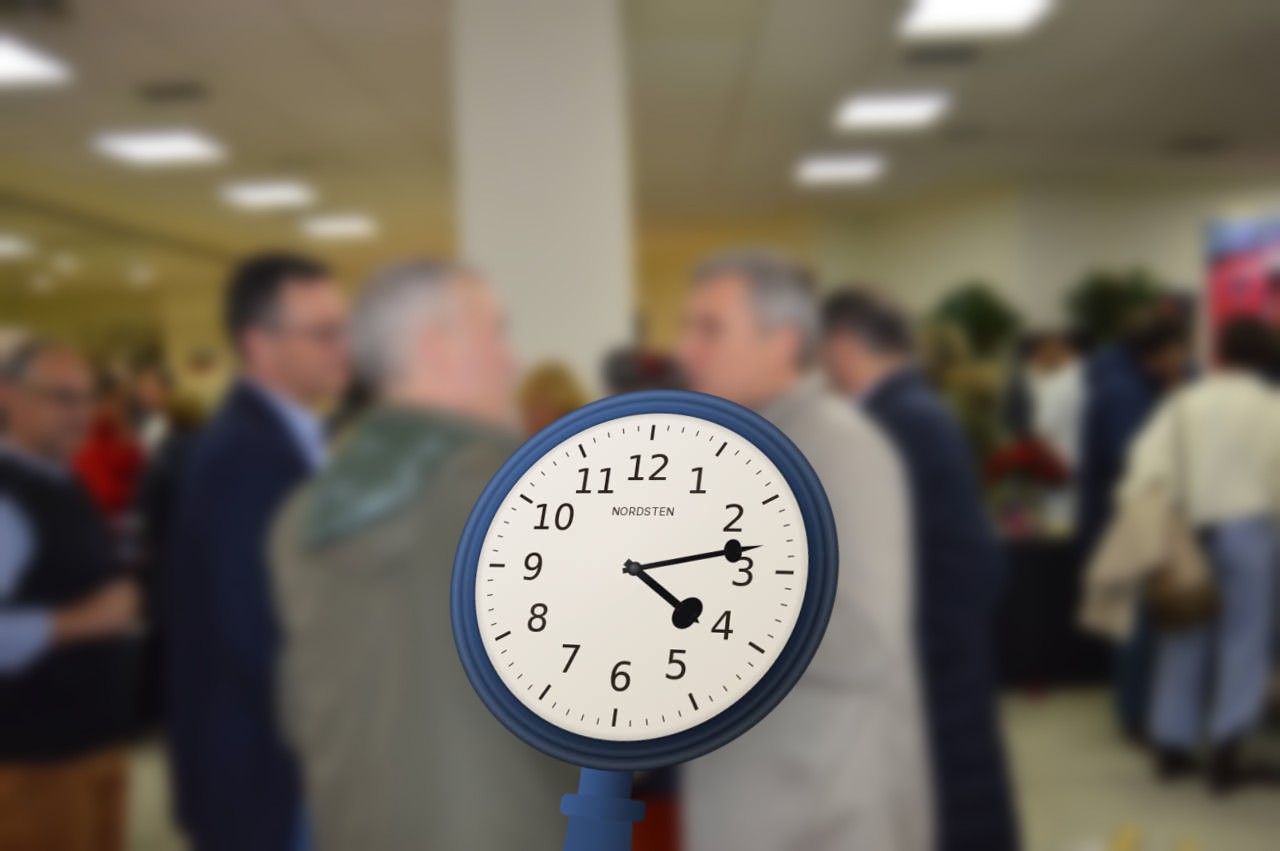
4:13
